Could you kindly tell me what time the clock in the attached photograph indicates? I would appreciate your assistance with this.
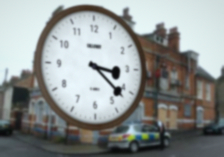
3:22
